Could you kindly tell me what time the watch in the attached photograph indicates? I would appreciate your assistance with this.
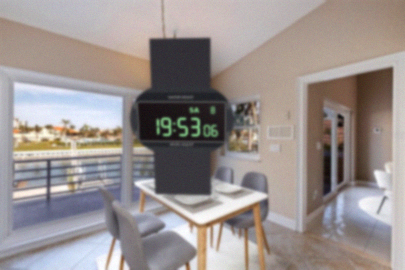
19:53:06
